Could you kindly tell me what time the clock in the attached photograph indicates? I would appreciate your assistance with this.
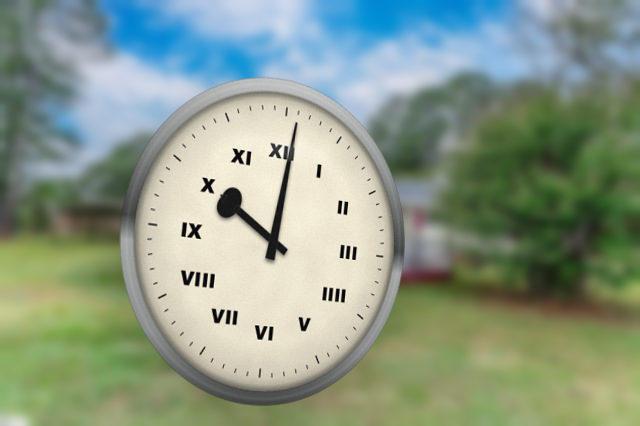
10:01
